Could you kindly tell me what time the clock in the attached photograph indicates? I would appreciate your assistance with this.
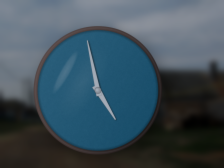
4:58
